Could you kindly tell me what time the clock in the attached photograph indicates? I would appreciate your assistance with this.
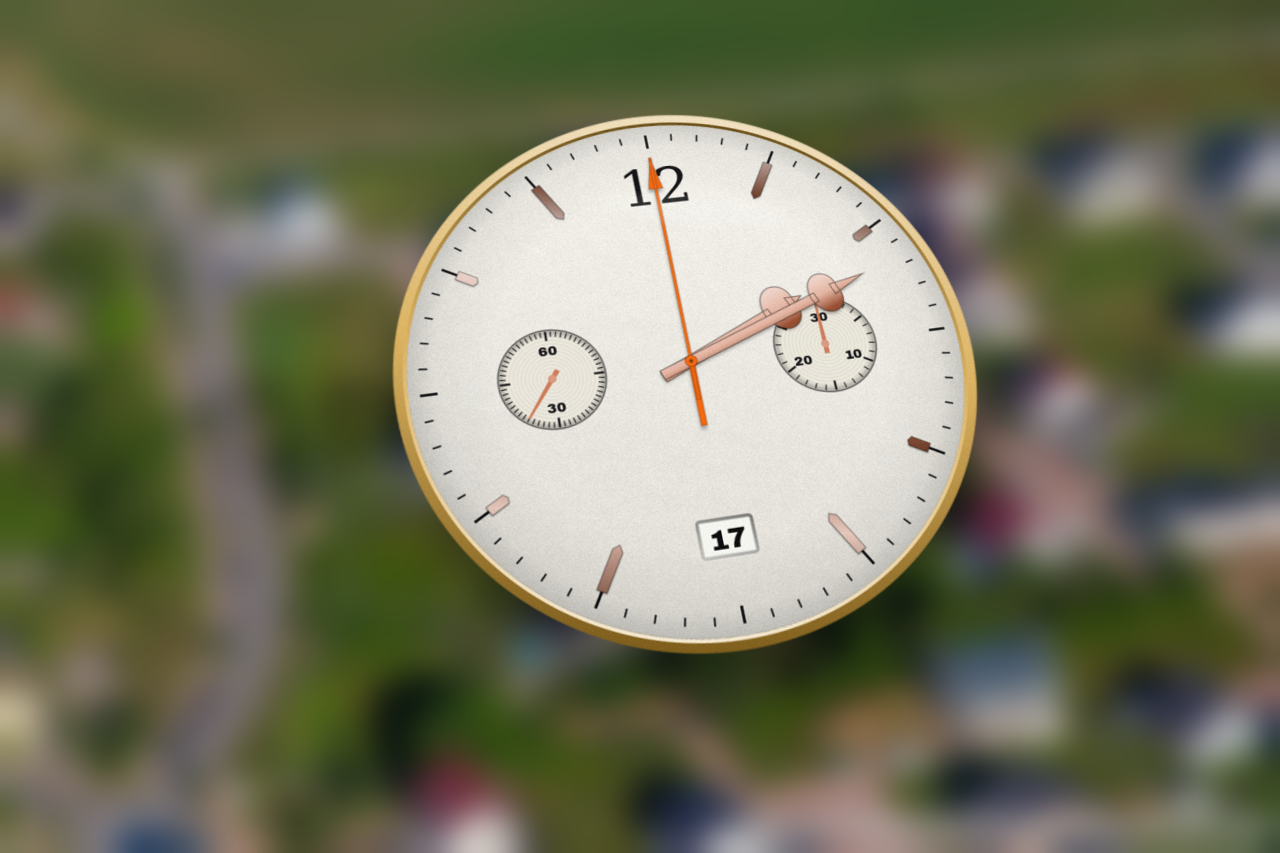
2:11:36
